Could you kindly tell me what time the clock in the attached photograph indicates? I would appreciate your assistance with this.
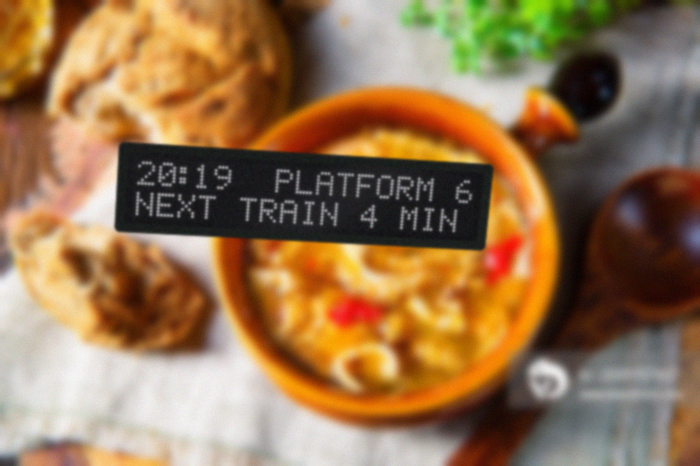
20:19
